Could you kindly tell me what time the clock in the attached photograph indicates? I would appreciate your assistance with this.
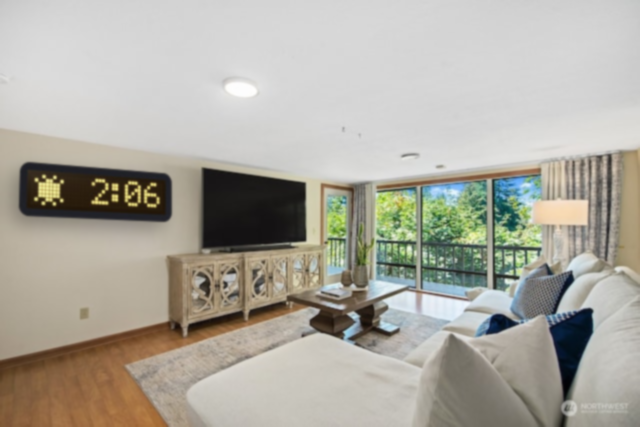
2:06
